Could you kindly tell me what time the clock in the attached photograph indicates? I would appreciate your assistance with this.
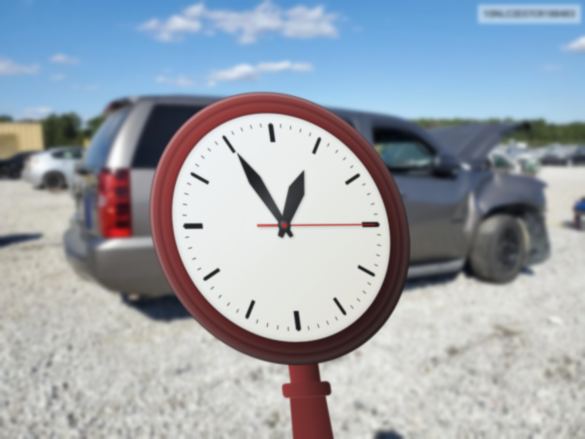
12:55:15
